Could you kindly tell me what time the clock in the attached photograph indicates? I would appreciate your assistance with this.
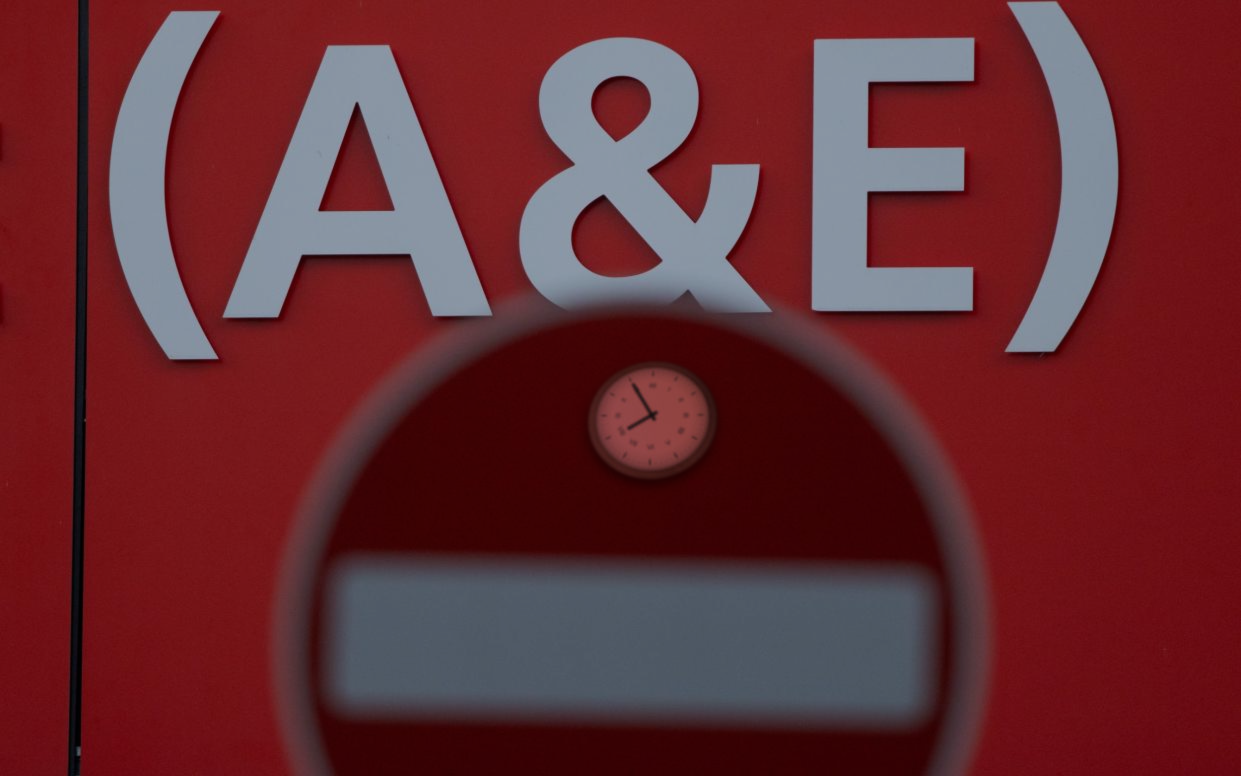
7:55
